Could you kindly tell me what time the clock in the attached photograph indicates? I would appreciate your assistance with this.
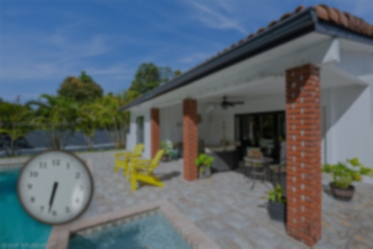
6:32
